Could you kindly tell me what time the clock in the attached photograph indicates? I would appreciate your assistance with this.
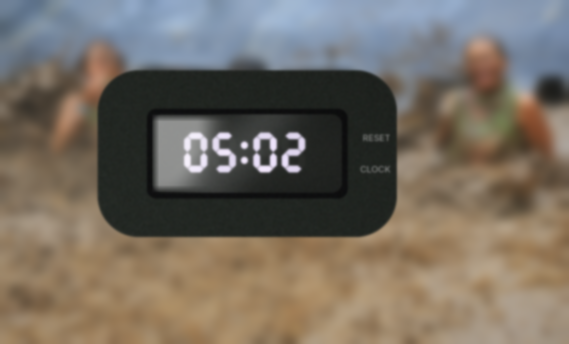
5:02
